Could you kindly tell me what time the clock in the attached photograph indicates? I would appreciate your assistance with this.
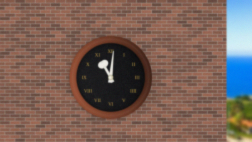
11:01
